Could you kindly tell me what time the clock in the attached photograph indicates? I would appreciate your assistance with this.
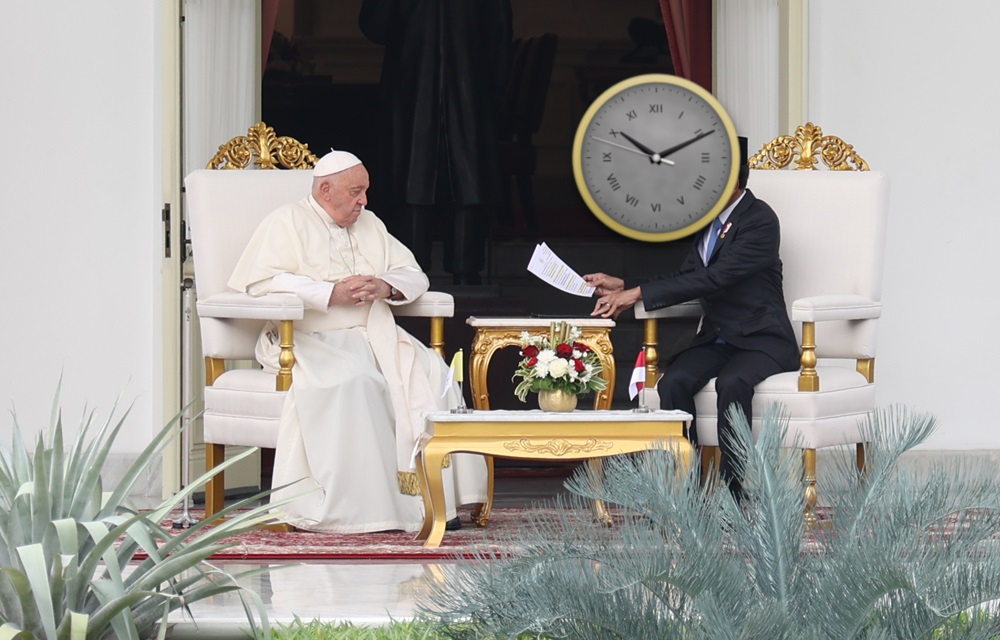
10:10:48
